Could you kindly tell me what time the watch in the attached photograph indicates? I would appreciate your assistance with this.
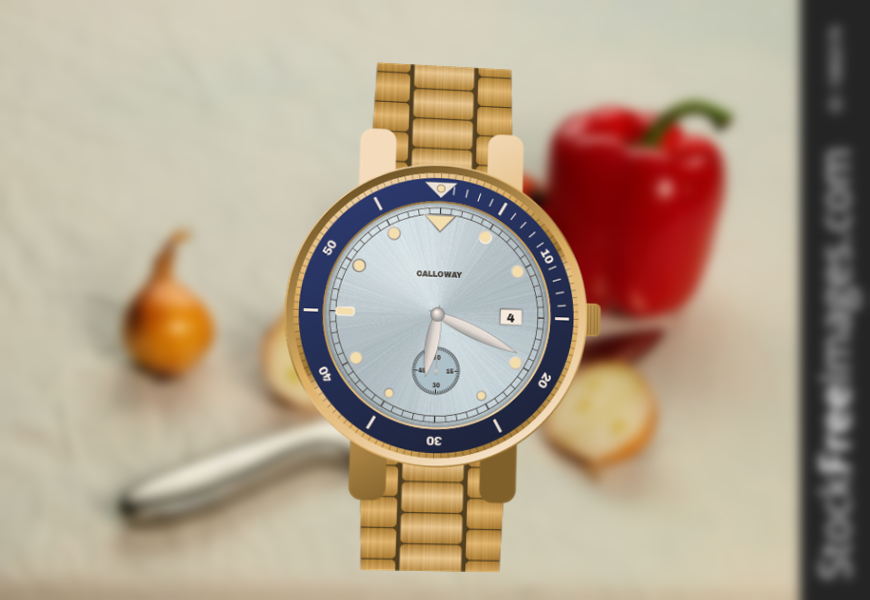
6:19
